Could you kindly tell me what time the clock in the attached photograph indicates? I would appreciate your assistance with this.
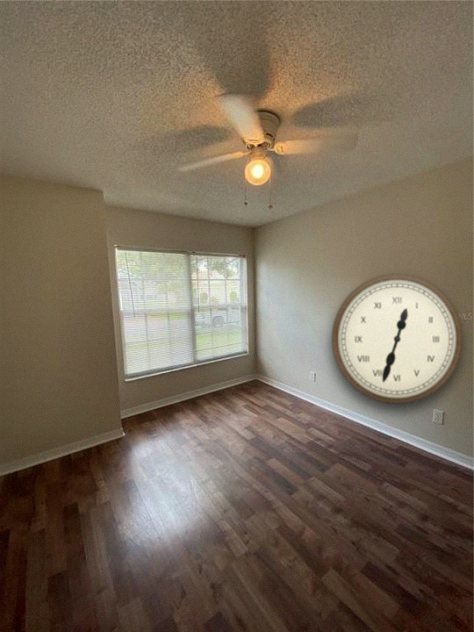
12:33
